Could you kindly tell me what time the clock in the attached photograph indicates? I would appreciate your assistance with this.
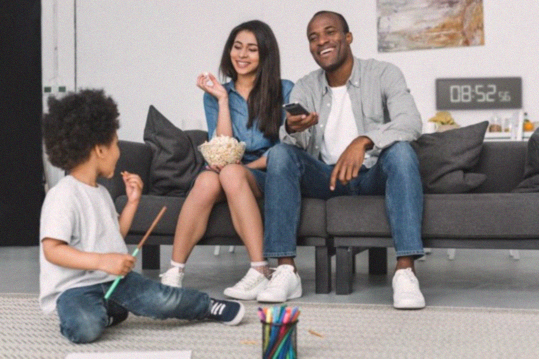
8:52
